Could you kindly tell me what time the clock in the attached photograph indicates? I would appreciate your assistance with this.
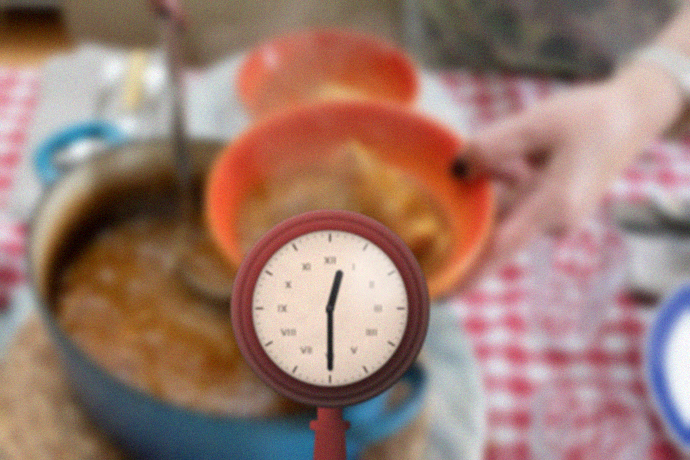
12:30
